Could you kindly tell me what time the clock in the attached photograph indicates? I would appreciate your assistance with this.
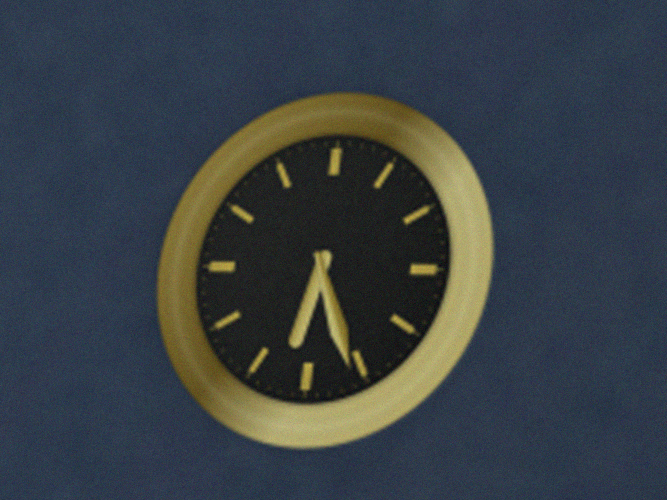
6:26
